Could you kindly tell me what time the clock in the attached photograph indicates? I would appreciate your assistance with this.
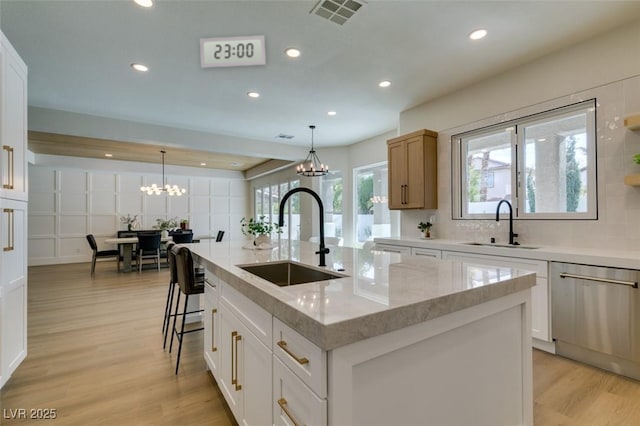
23:00
